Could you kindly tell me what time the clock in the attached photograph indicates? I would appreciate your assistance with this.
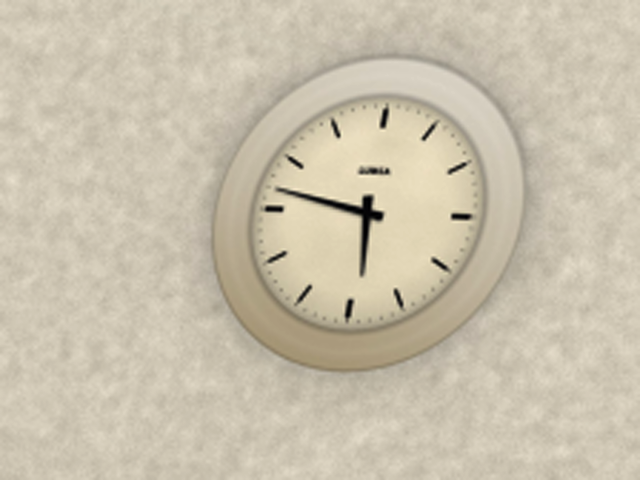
5:47
